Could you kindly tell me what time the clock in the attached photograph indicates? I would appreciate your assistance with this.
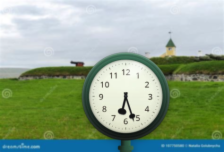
6:27
